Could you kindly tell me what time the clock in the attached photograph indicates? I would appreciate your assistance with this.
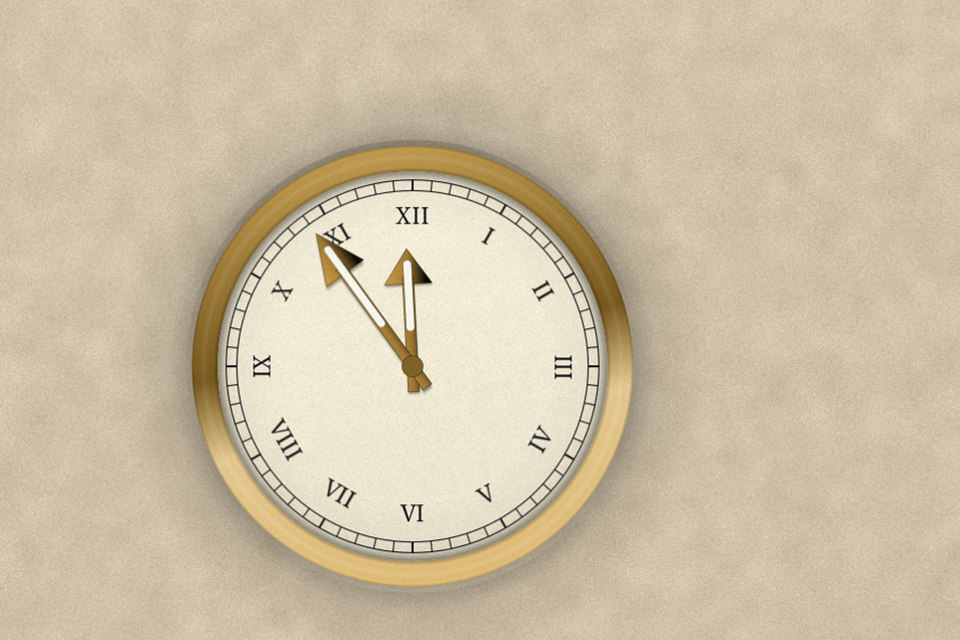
11:54
